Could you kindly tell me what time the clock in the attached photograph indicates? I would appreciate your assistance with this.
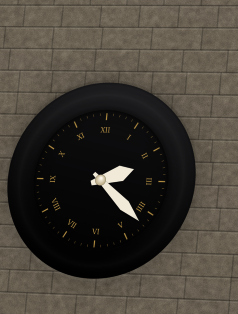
2:22
